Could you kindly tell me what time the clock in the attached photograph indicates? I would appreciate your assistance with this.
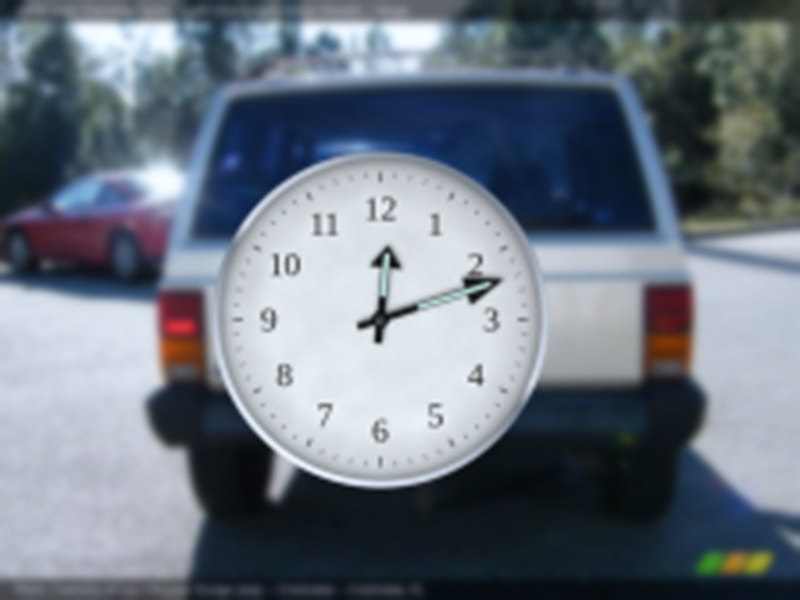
12:12
